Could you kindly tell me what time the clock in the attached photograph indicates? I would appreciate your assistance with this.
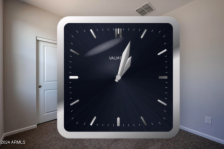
1:03
